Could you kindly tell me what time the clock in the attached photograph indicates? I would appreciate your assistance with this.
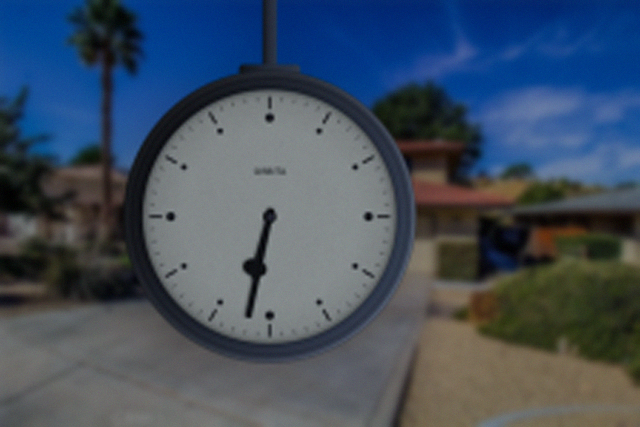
6:32
